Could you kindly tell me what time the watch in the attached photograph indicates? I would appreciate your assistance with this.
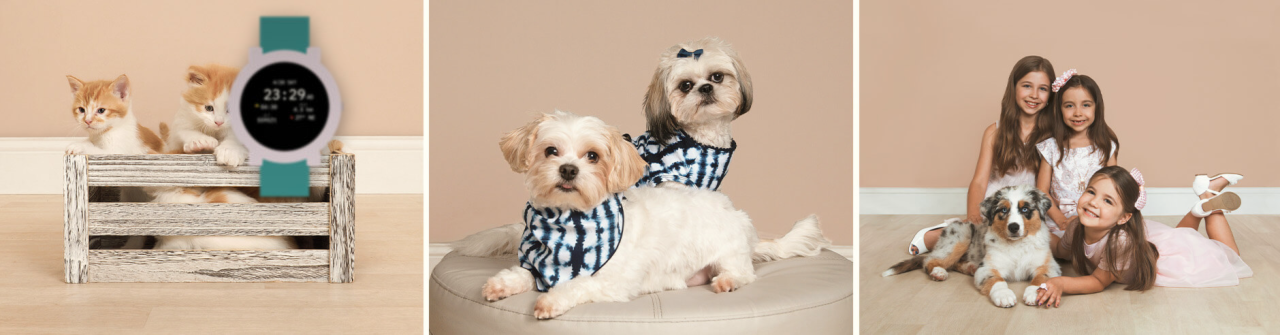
23:29
